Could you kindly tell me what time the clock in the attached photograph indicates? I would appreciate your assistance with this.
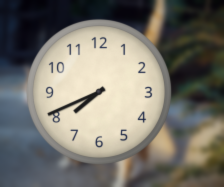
7:41
